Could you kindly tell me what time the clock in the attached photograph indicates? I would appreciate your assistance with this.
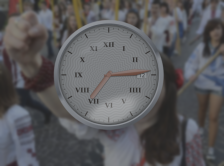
7:14
